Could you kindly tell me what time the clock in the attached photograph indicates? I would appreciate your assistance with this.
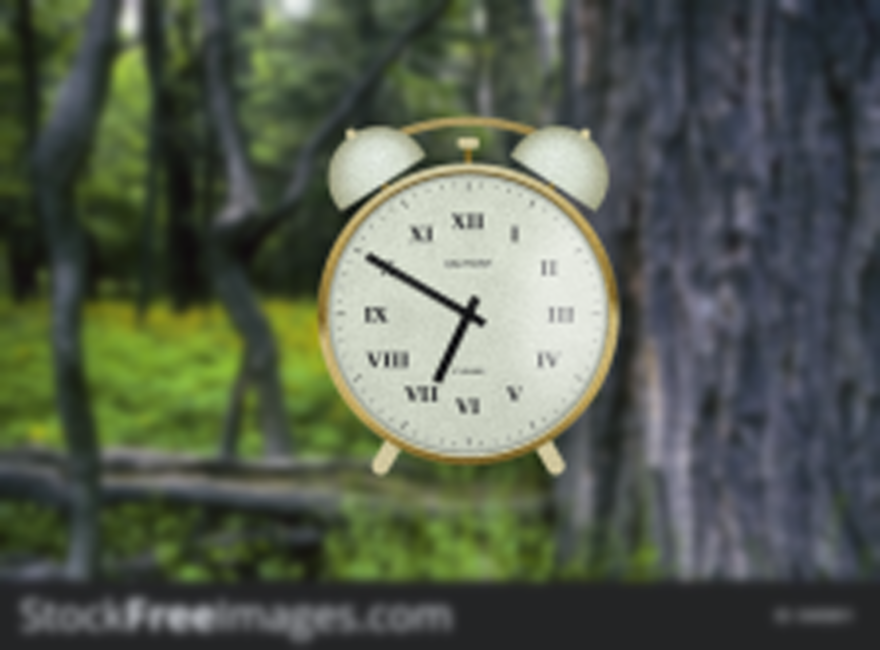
6:50
